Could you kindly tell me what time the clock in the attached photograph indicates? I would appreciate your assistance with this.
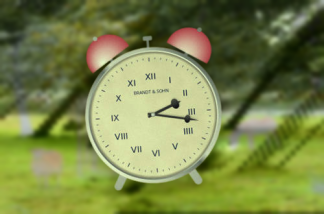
2:17
